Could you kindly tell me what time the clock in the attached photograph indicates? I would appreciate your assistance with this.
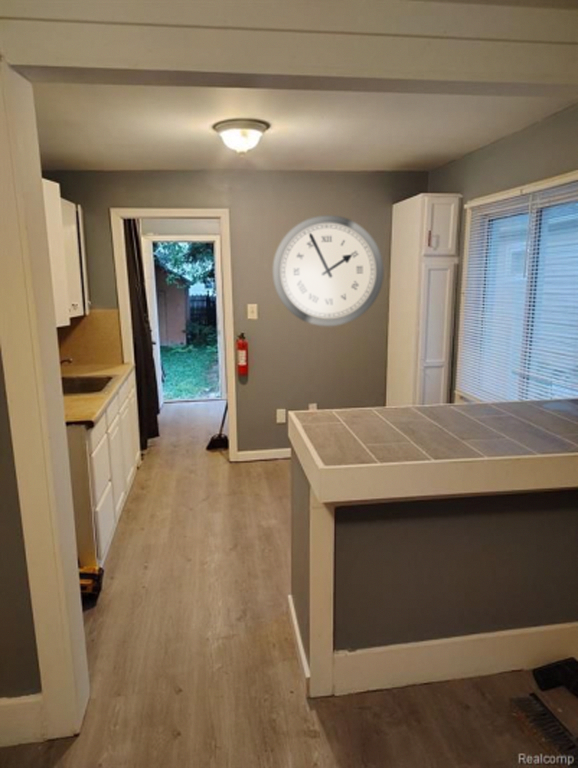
1:56
